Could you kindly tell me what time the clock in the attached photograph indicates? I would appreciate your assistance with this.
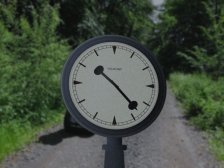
10:23
